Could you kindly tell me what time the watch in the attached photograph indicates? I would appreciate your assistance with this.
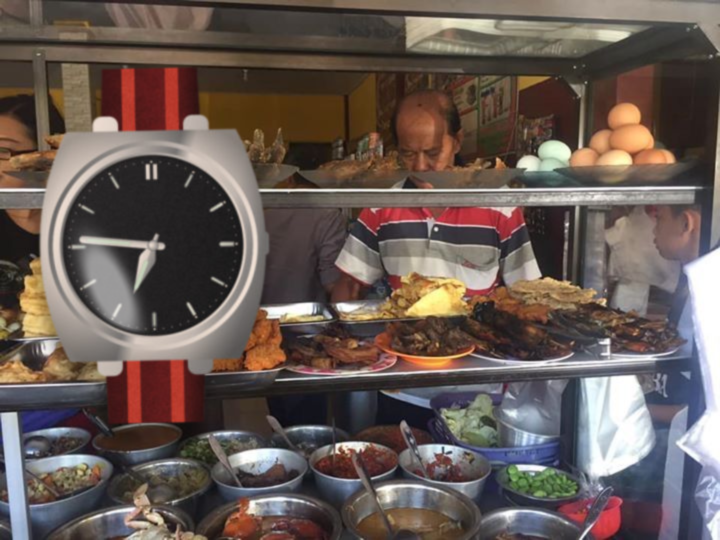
6:46
